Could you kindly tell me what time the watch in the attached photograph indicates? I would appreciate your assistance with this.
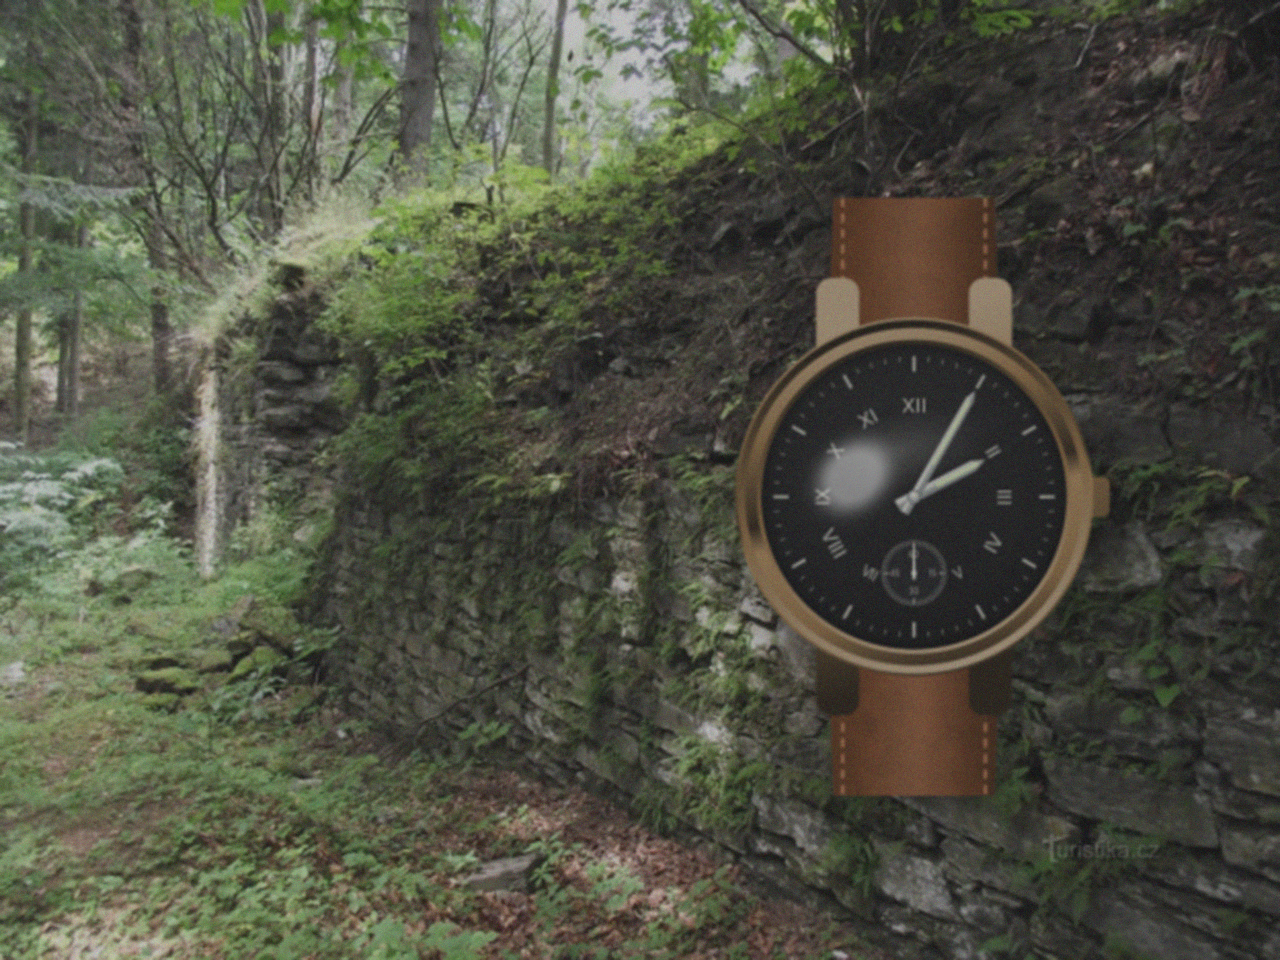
2:05
